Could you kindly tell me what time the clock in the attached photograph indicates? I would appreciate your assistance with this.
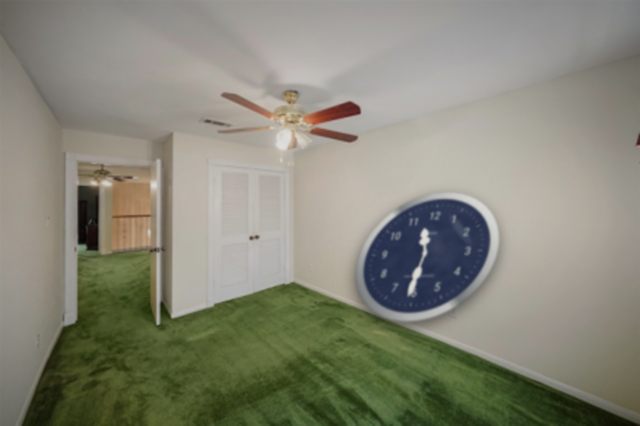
11:31
